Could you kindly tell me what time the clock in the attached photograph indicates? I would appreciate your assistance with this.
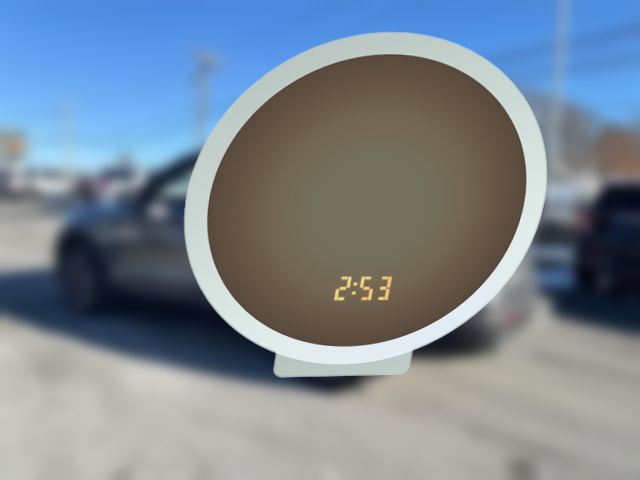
2:53
